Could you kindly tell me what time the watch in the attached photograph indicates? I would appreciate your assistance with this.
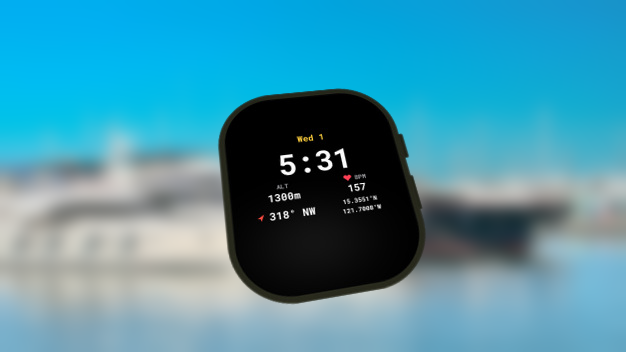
5:31
